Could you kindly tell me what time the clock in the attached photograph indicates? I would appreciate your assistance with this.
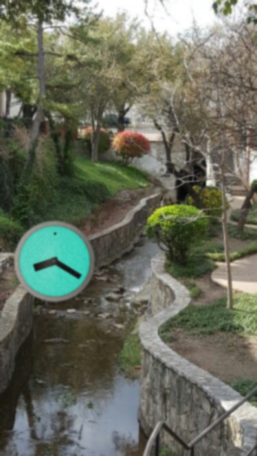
8:20
